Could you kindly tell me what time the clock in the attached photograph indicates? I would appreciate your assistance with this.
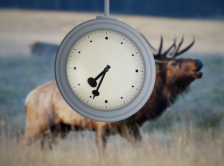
7:34
